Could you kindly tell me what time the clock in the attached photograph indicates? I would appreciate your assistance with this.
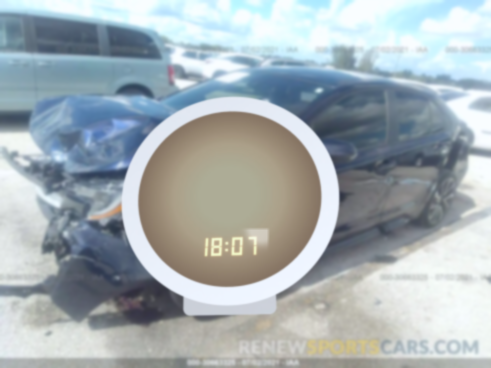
18:07
